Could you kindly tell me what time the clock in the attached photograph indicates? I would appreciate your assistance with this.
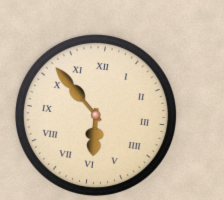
5:52
